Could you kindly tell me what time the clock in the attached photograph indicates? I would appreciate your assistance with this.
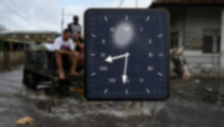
8:31
